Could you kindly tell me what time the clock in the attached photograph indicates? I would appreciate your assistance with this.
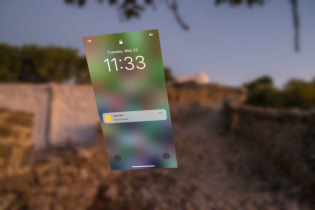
11:33
